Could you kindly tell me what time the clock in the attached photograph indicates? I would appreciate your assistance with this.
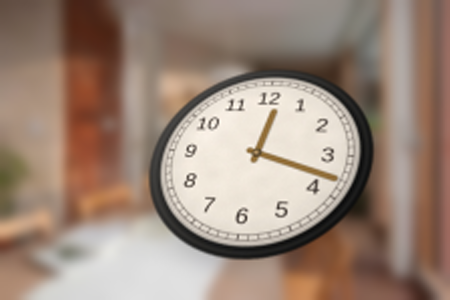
12:18
